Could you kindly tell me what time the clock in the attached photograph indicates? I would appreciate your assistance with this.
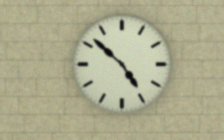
4:52
